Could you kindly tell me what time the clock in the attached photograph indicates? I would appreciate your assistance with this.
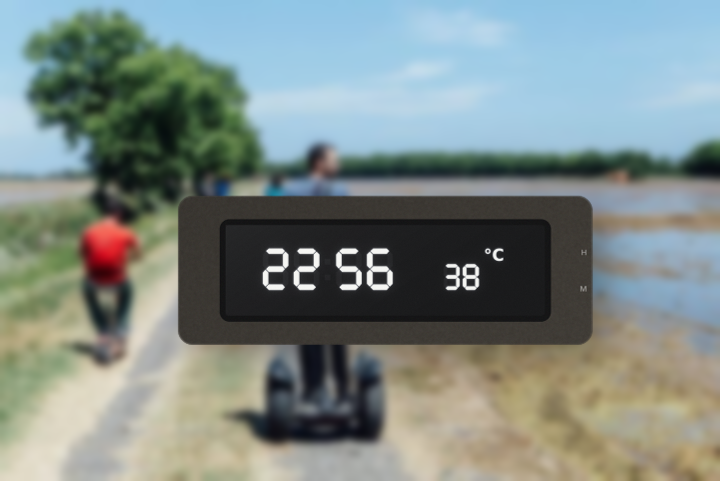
22:56
